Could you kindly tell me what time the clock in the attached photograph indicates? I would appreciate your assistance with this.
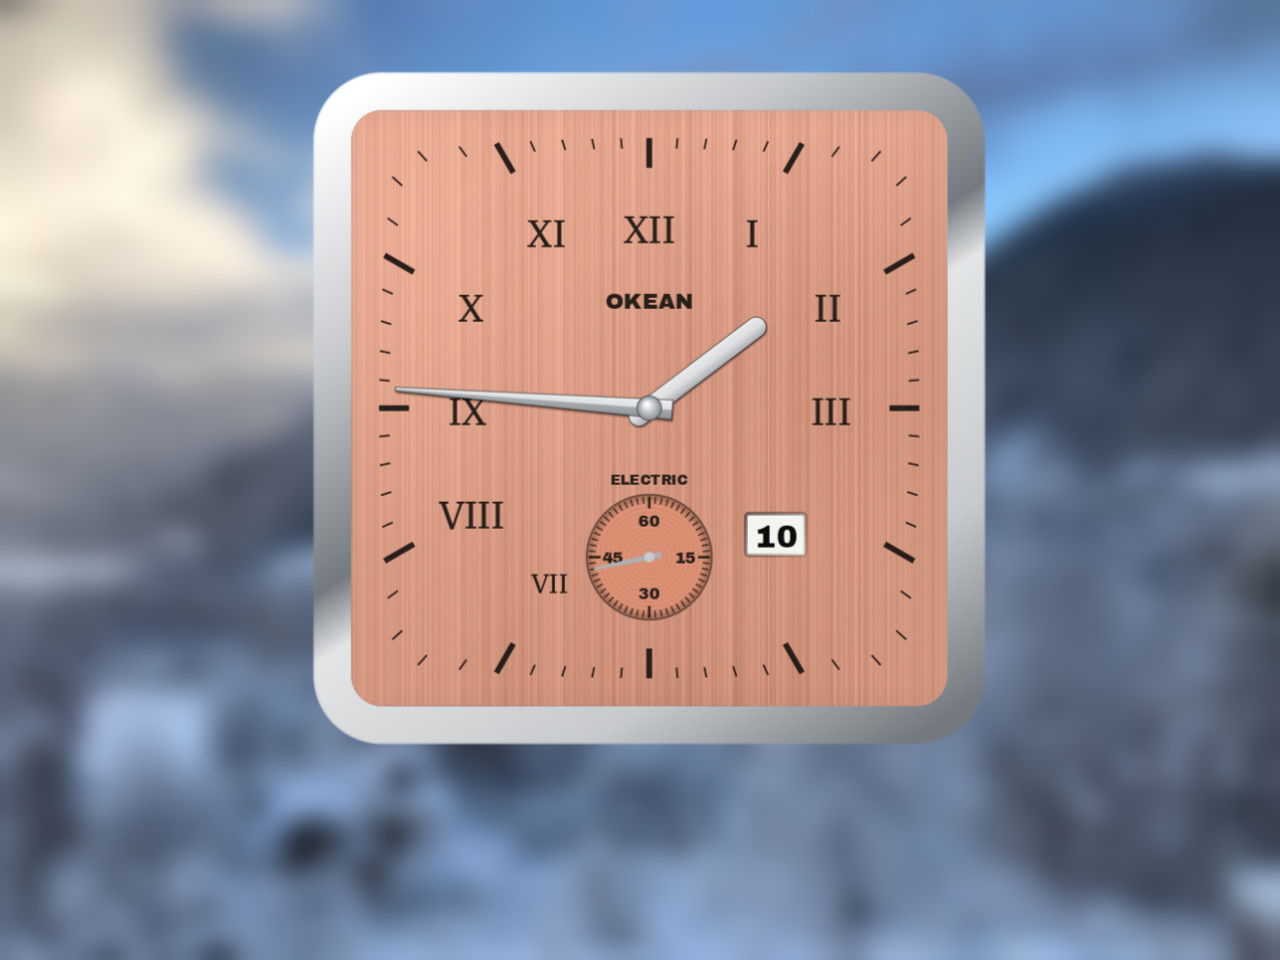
1:45:43
